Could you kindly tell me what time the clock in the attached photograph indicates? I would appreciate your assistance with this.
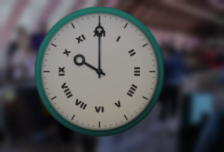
10:00
